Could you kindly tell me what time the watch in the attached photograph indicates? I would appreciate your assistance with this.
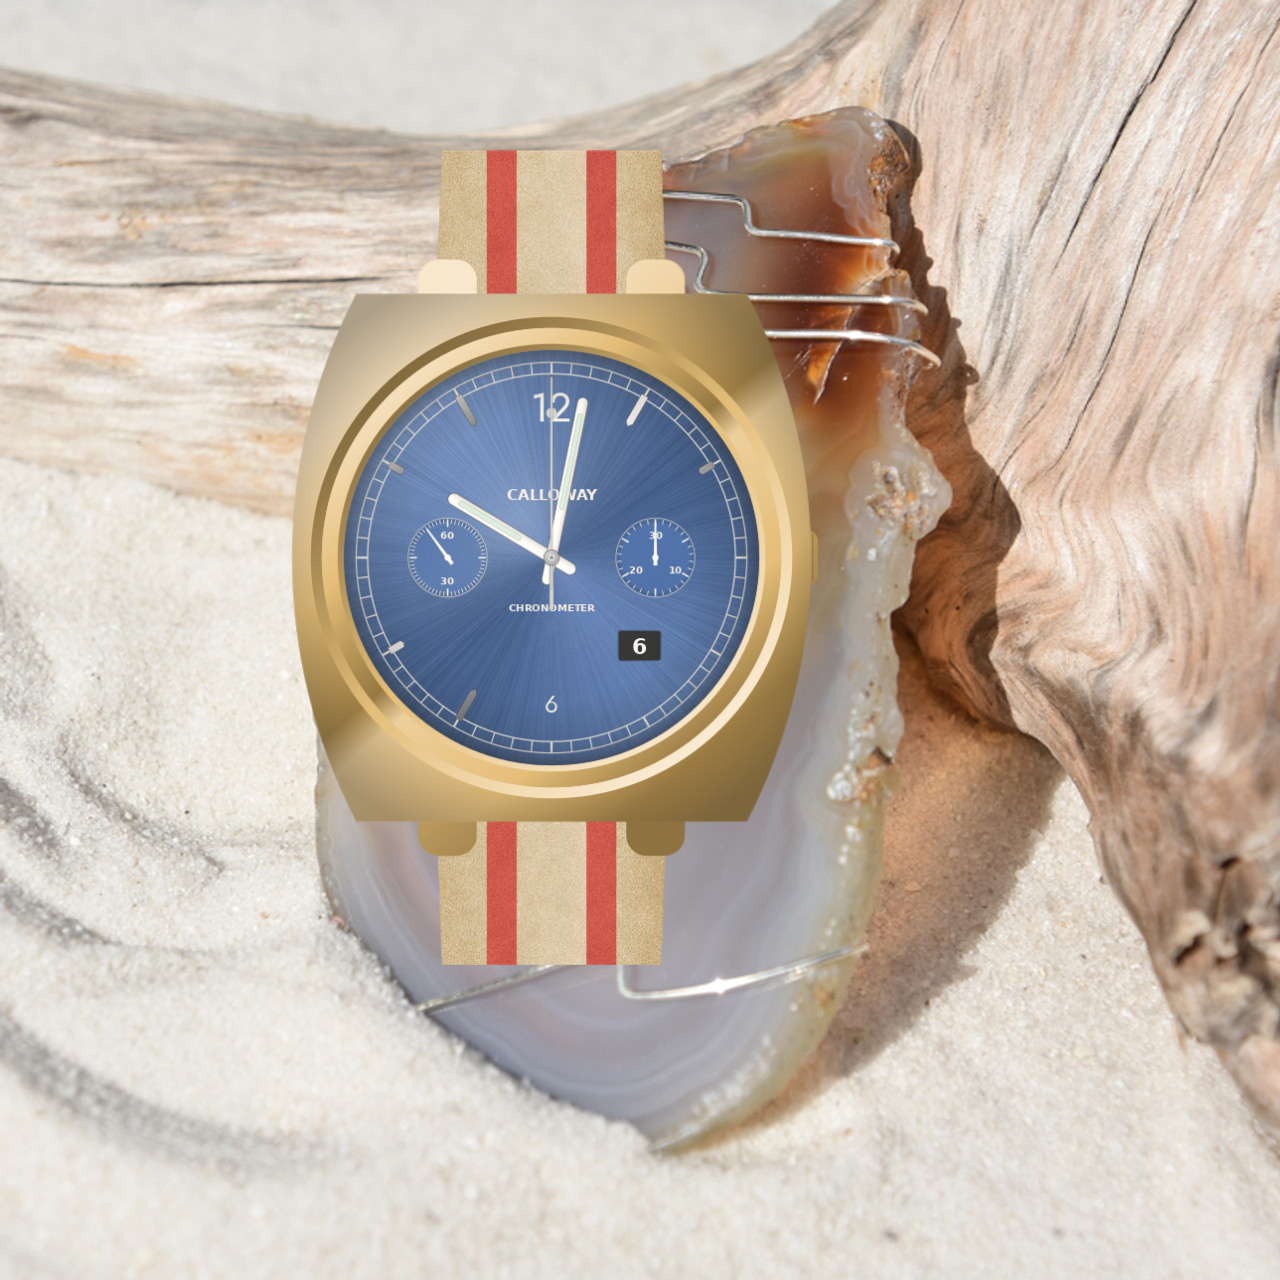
10:01:54
